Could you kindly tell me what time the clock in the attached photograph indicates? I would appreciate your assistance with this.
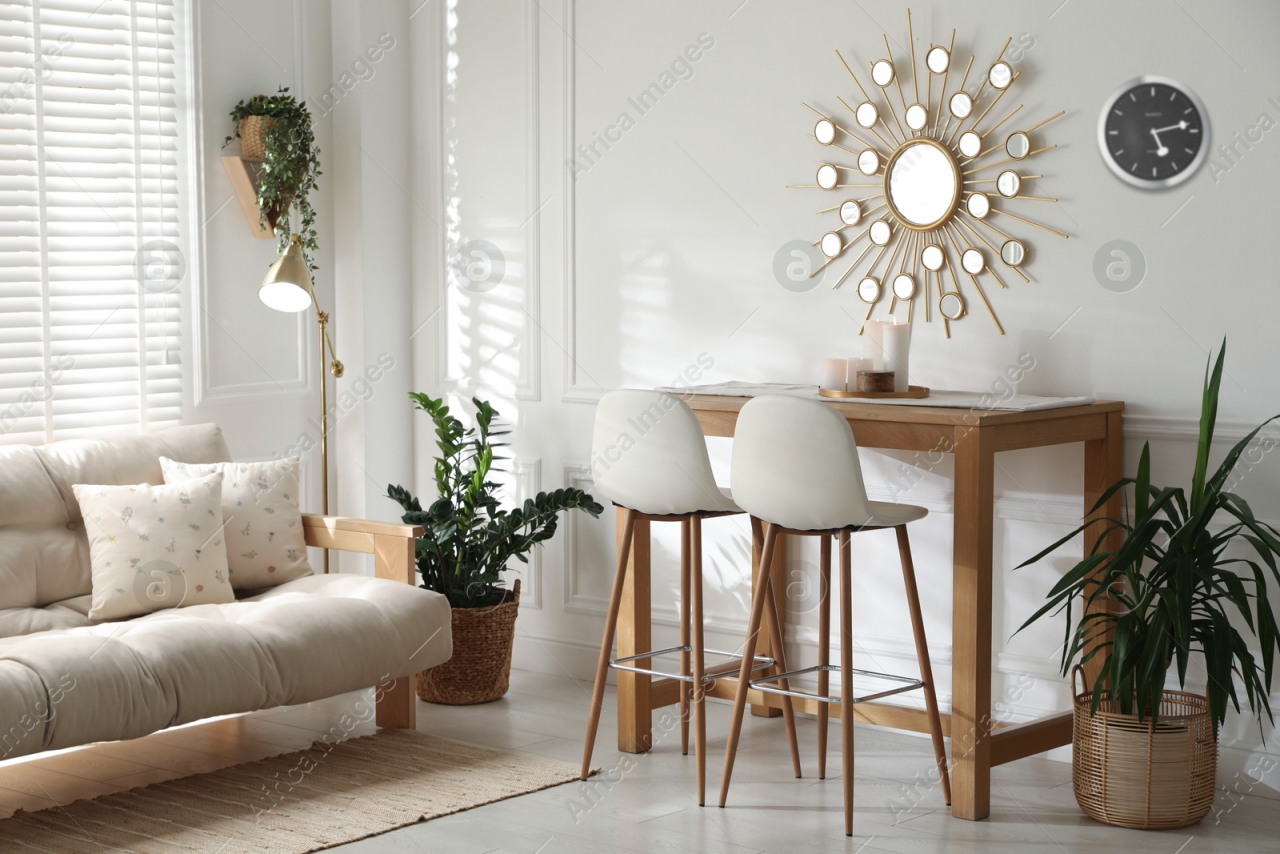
5:13
